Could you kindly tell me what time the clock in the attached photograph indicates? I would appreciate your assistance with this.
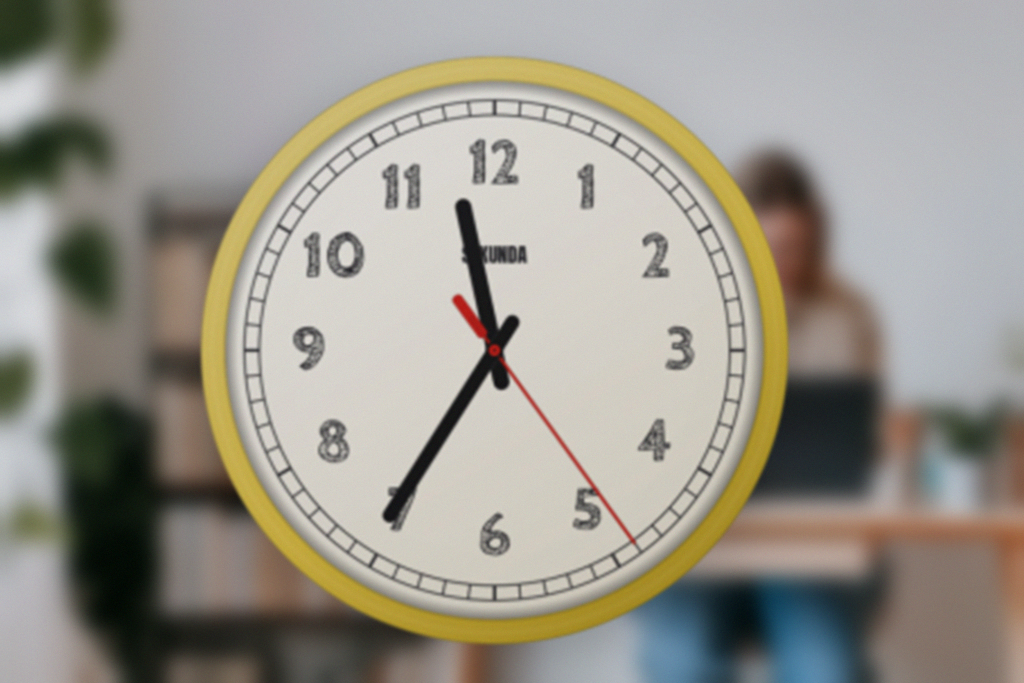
11:35:24
